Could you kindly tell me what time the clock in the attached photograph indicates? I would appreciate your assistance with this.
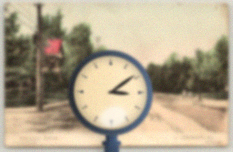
3:09
